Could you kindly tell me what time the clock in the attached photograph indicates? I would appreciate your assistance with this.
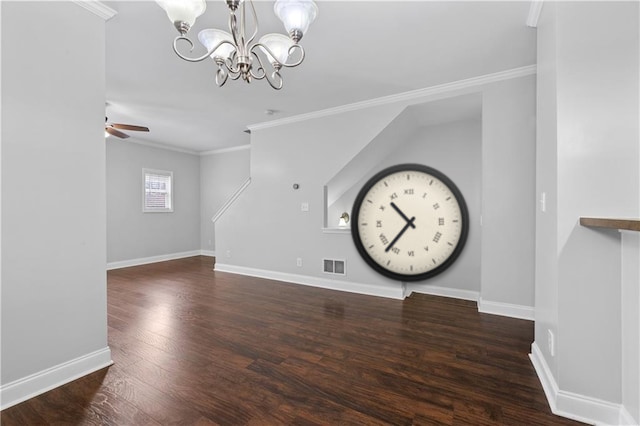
10:37
